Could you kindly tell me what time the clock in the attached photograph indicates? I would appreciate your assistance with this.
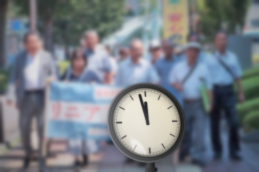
11:58
